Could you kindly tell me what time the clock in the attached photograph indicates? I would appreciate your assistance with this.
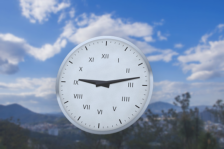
9:13
